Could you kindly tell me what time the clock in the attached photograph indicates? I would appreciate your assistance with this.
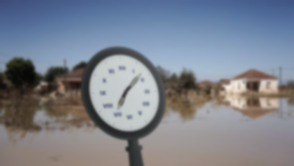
7:08
